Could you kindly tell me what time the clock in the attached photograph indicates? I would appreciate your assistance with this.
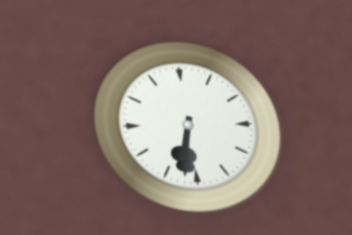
6:32
